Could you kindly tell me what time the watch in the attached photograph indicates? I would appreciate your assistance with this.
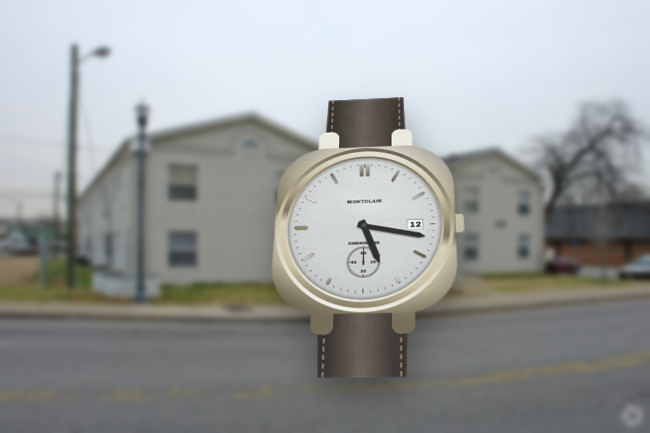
5:17
